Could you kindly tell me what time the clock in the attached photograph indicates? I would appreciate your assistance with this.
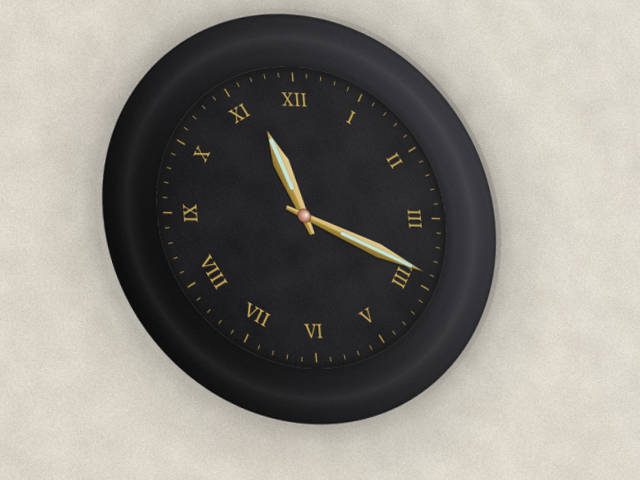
11:19
